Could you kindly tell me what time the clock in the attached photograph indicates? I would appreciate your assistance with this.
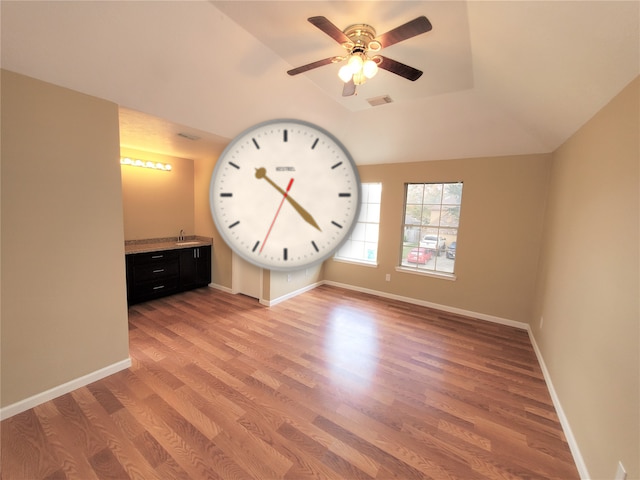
10:22:34
